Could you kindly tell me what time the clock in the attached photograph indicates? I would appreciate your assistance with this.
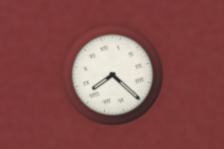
8:25
